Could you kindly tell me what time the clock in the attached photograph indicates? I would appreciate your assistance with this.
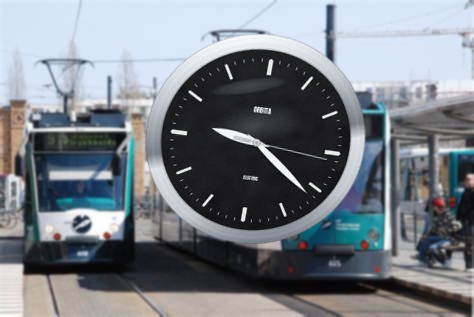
9:21:16
